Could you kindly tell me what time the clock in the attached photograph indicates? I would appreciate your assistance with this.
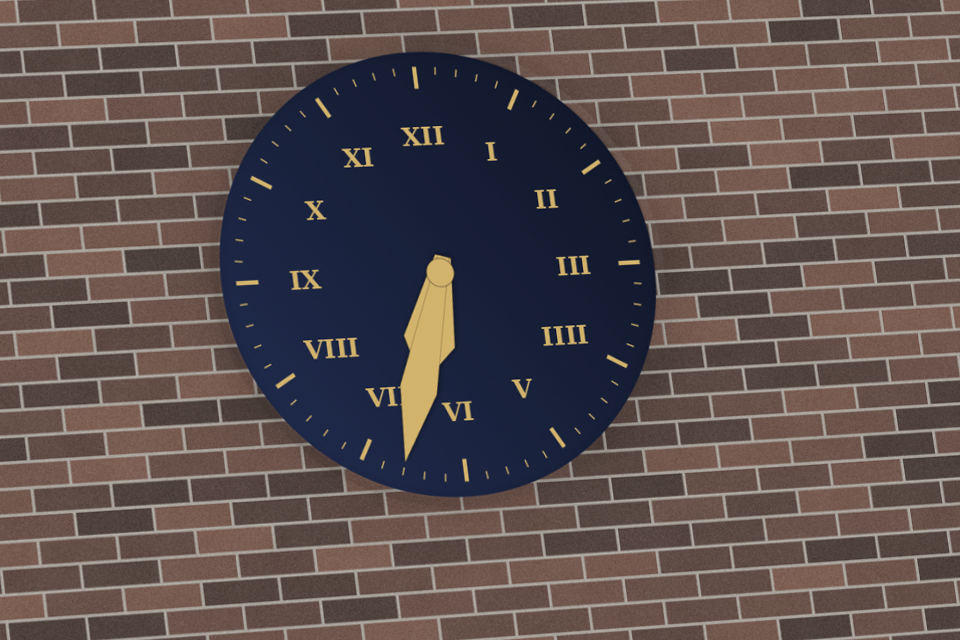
6:33
